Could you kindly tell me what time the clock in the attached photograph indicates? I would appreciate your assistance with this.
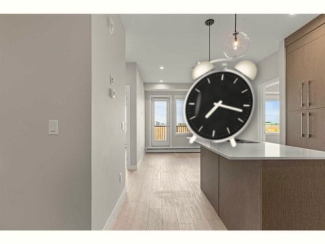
7:17
